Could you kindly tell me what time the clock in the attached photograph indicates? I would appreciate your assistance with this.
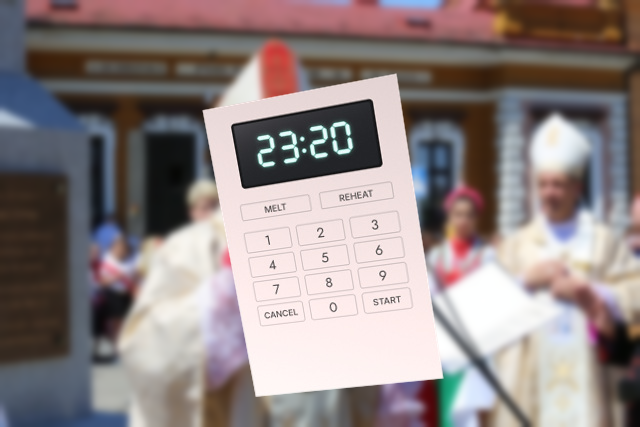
23:20
